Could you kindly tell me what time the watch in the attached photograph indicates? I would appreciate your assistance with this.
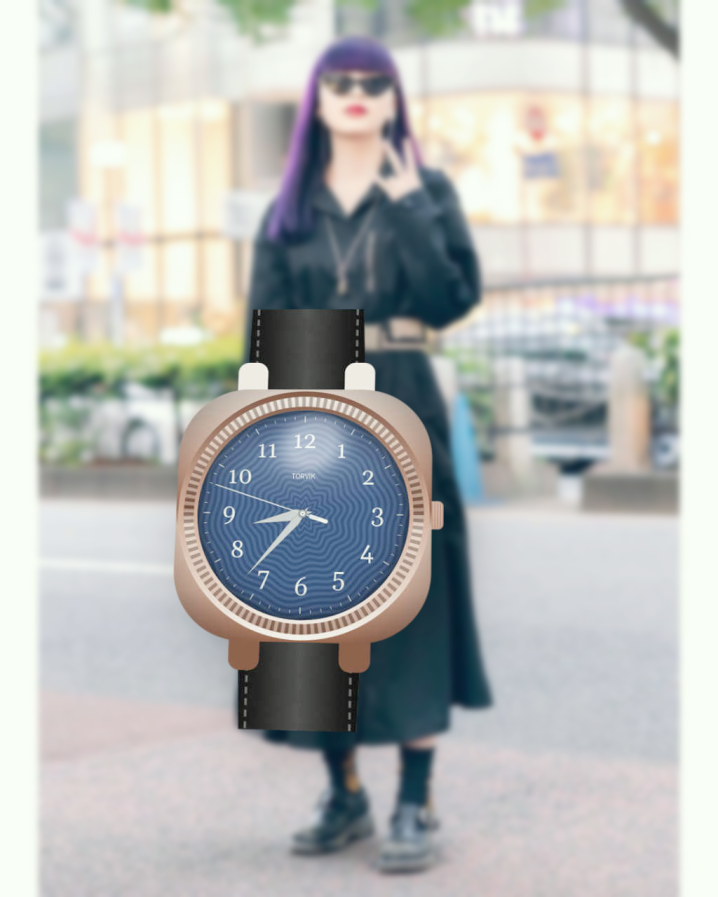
8:36:48
